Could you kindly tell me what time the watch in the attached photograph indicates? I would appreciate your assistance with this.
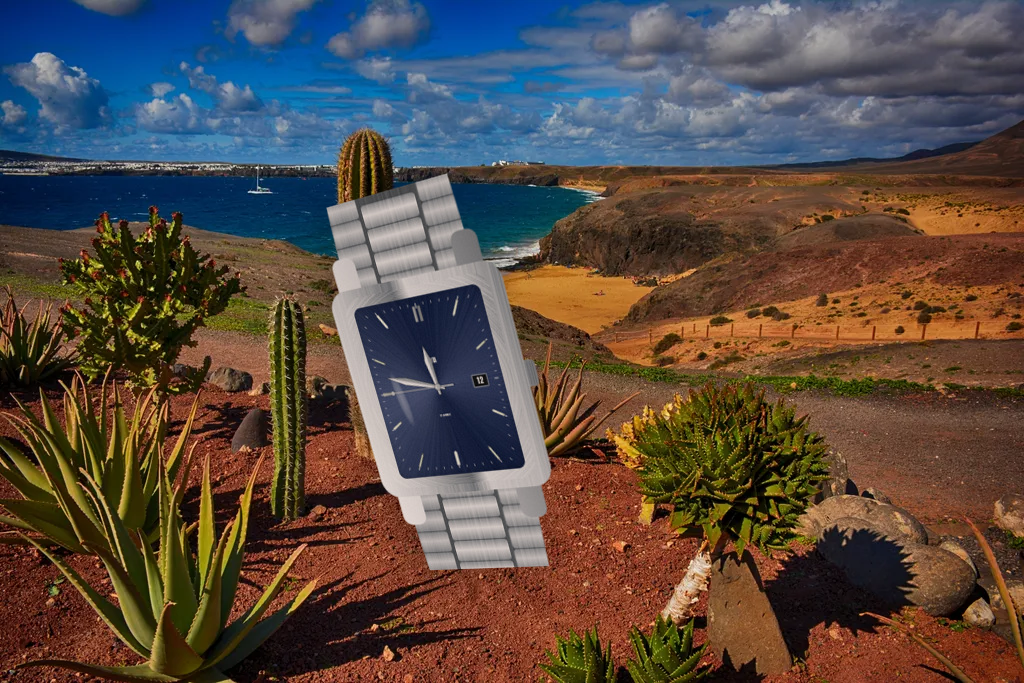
11:47:45
